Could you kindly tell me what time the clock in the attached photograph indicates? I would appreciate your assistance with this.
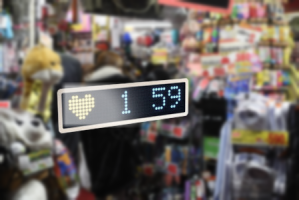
1:59
